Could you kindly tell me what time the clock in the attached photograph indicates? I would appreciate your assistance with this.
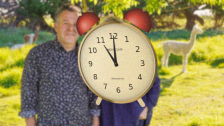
11:00
